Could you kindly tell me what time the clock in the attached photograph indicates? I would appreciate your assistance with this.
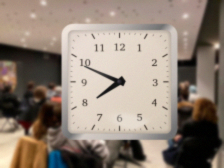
7:49
